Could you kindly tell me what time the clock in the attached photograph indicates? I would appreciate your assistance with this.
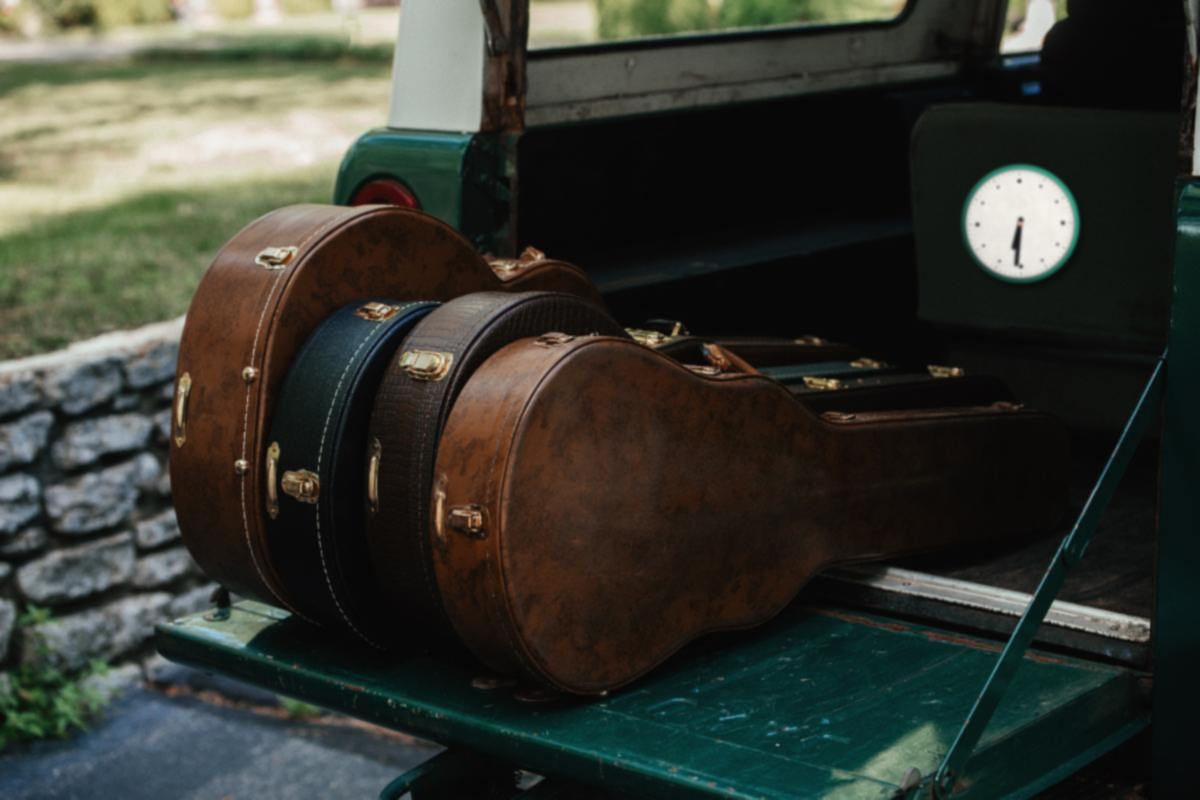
6:31
